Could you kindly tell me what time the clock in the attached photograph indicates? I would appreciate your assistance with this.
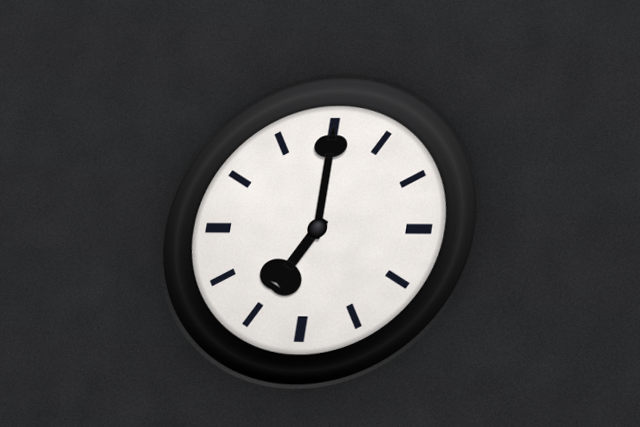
7:00
